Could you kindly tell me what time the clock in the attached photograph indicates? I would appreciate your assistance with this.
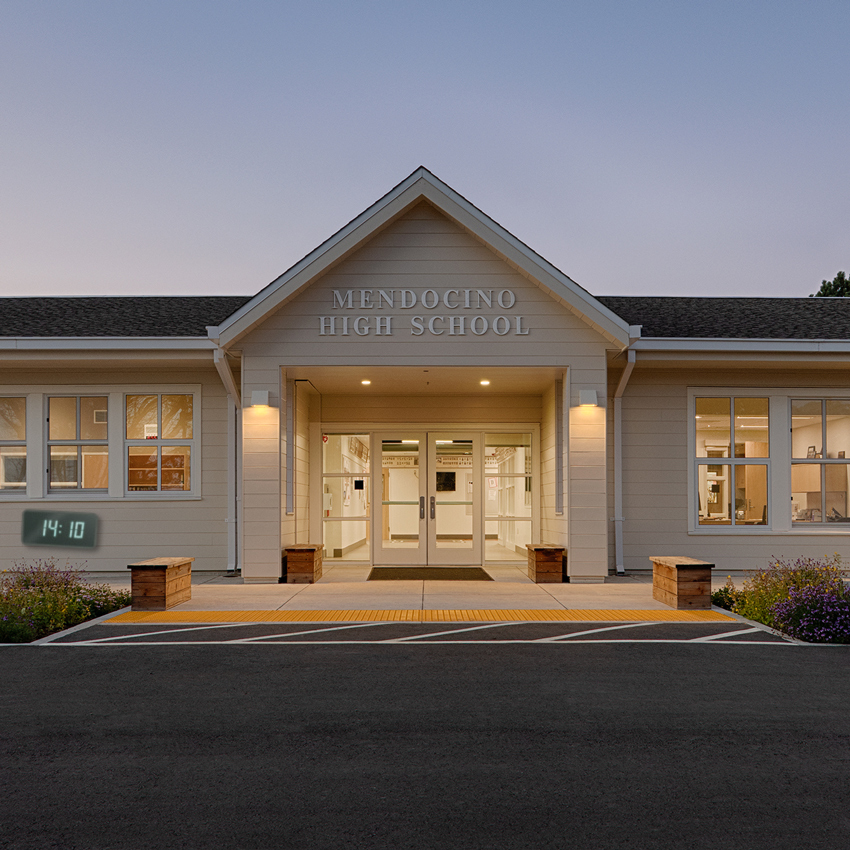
14:10
